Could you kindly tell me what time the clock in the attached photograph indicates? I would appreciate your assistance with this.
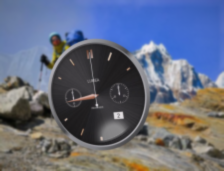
8:44
